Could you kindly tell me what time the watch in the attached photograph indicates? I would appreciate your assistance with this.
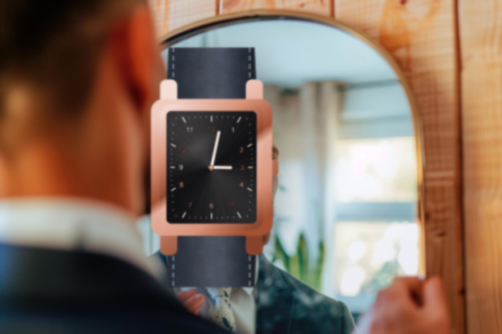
3:02
